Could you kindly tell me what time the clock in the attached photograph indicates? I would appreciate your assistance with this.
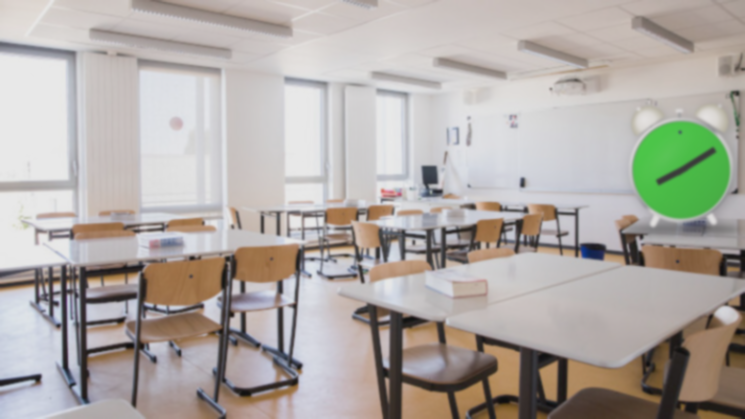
8:10
